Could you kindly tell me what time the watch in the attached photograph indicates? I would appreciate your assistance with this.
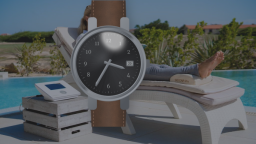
3:35
